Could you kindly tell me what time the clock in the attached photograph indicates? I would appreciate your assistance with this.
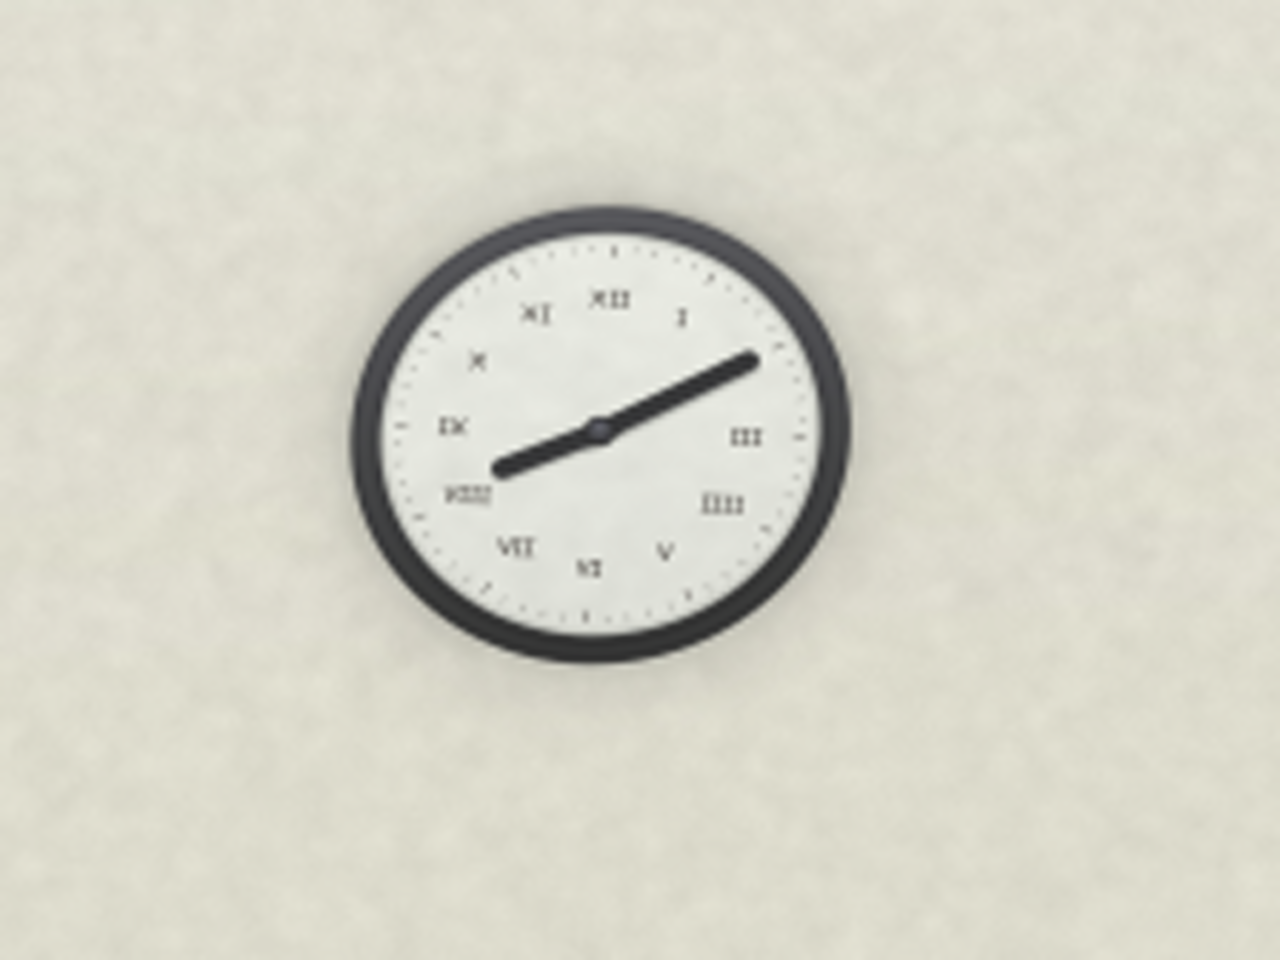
8:10
